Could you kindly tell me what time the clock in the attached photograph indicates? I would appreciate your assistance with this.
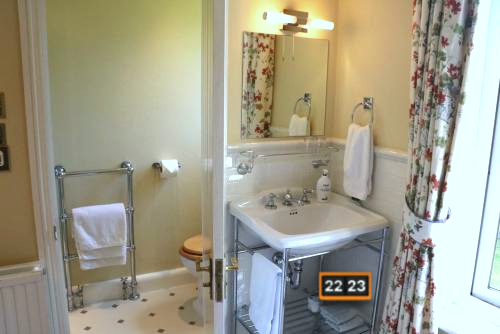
22:23
